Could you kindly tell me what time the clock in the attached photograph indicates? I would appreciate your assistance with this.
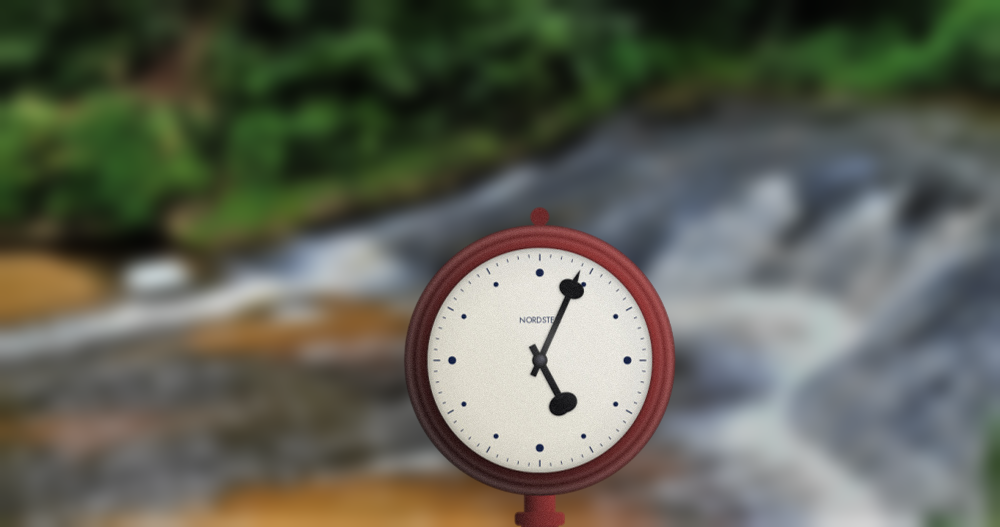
5:04
